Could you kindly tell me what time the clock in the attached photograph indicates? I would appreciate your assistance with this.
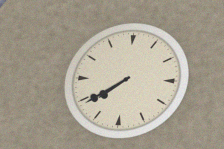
7:39
